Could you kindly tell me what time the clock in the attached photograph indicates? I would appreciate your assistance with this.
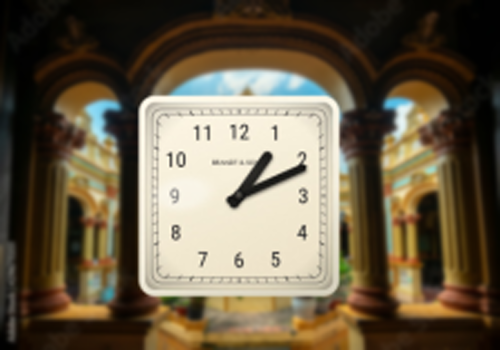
1:11
